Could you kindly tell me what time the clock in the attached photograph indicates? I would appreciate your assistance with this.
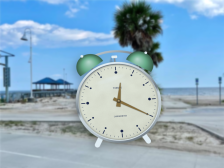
12:20
